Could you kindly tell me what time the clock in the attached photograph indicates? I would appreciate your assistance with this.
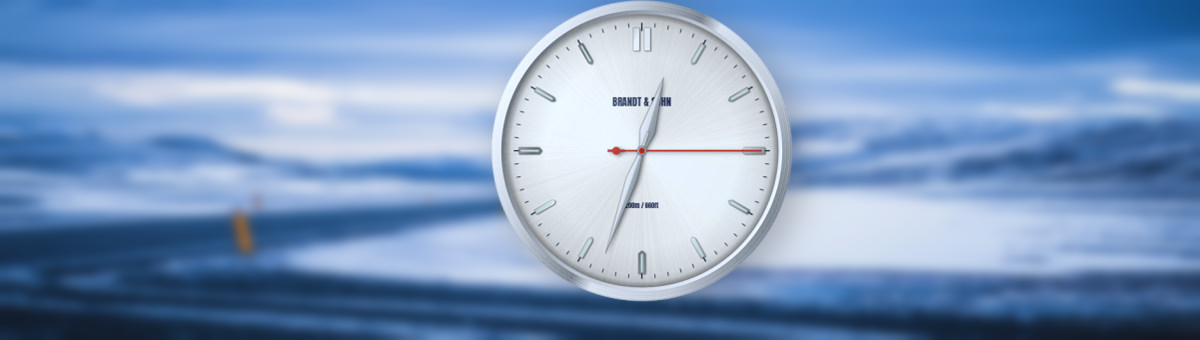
12:33:15
